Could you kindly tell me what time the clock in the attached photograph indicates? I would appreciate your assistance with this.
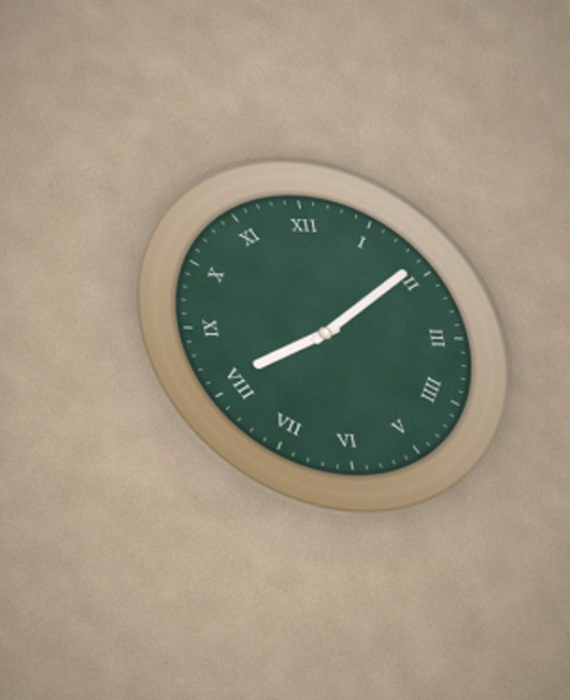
8:09
